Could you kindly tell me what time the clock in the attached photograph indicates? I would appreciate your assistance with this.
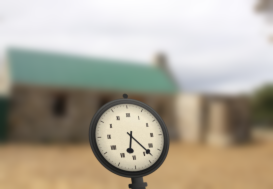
6:23
